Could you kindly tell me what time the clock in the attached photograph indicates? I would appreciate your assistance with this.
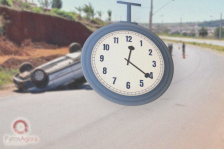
12:21
